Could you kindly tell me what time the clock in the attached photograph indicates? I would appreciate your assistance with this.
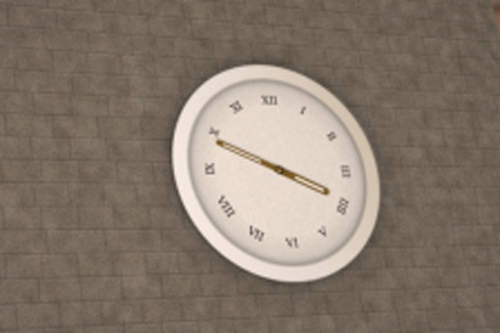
3:49
